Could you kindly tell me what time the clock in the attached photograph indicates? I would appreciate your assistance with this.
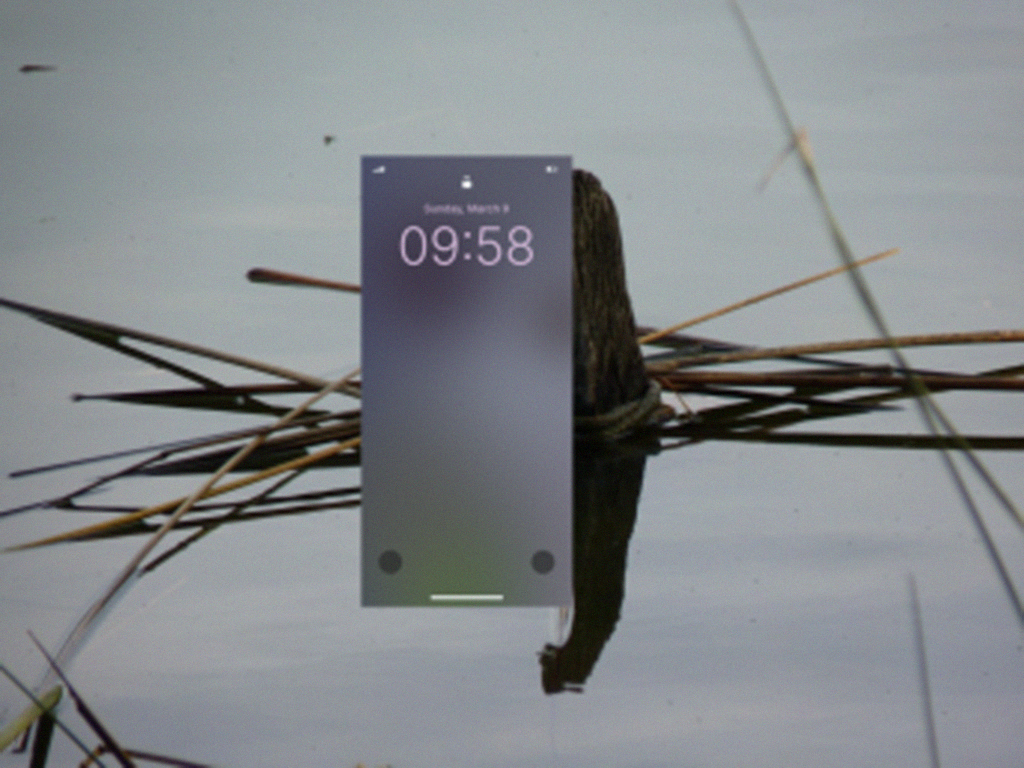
9:58
